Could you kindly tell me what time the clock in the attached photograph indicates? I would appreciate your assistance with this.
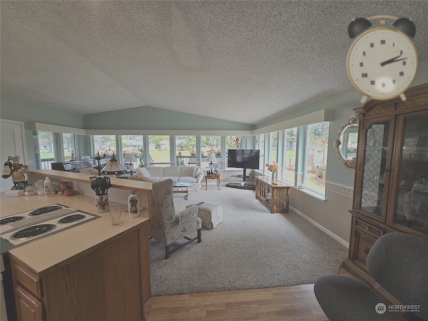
2:13
